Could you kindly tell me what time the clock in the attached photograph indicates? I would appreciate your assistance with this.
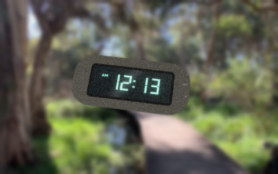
12:13
